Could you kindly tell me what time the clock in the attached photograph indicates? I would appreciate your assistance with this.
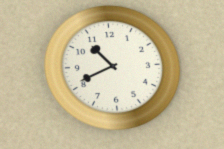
10:41
